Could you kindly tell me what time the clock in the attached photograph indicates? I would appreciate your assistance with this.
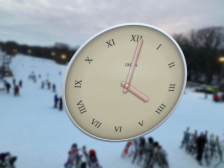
4:01
